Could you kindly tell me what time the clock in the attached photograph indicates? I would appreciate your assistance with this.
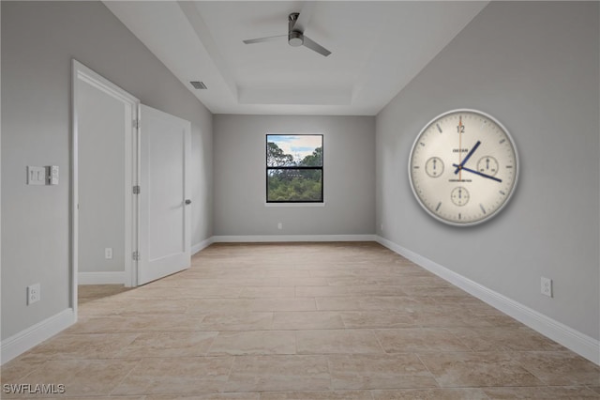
1:18
